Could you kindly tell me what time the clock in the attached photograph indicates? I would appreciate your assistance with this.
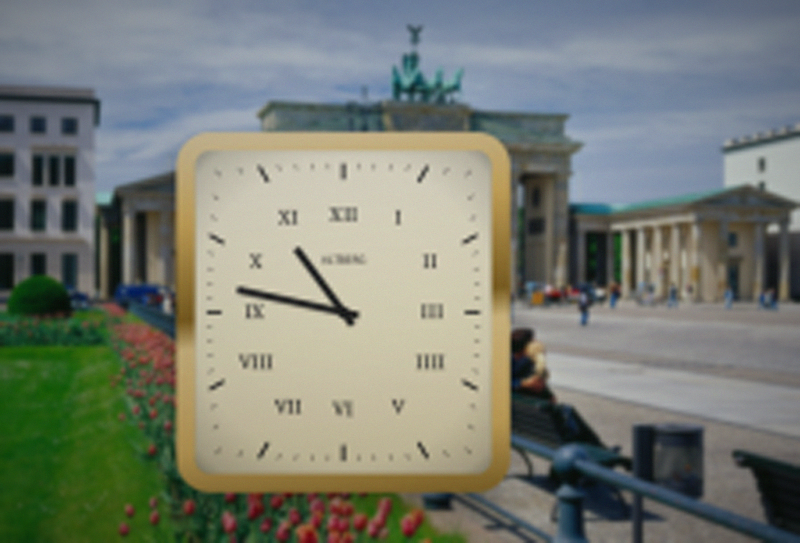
10:47
